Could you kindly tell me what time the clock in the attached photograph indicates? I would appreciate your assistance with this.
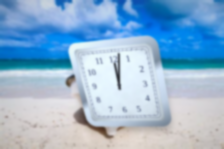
12:02
